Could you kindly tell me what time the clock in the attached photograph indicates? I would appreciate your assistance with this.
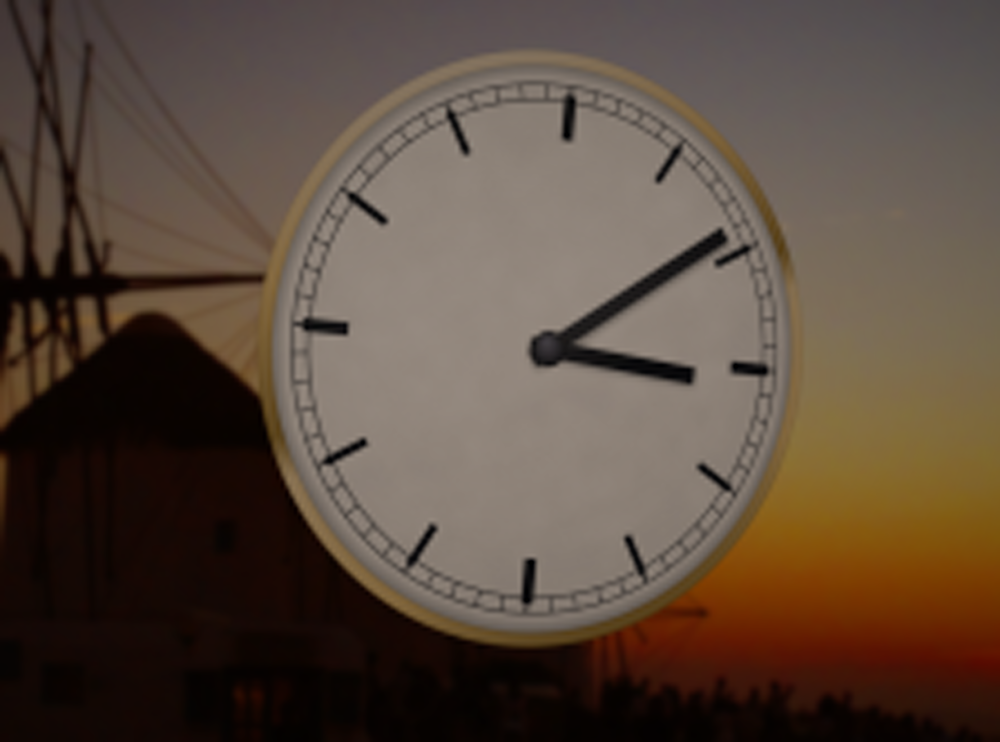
3:09
